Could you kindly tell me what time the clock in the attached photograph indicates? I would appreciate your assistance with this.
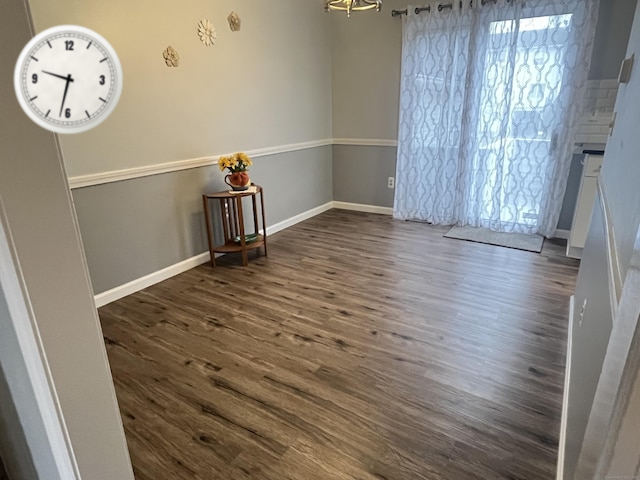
9:32
